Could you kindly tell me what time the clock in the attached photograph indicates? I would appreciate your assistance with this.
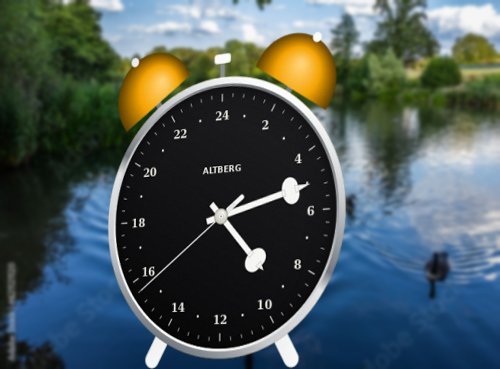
9:12:39
